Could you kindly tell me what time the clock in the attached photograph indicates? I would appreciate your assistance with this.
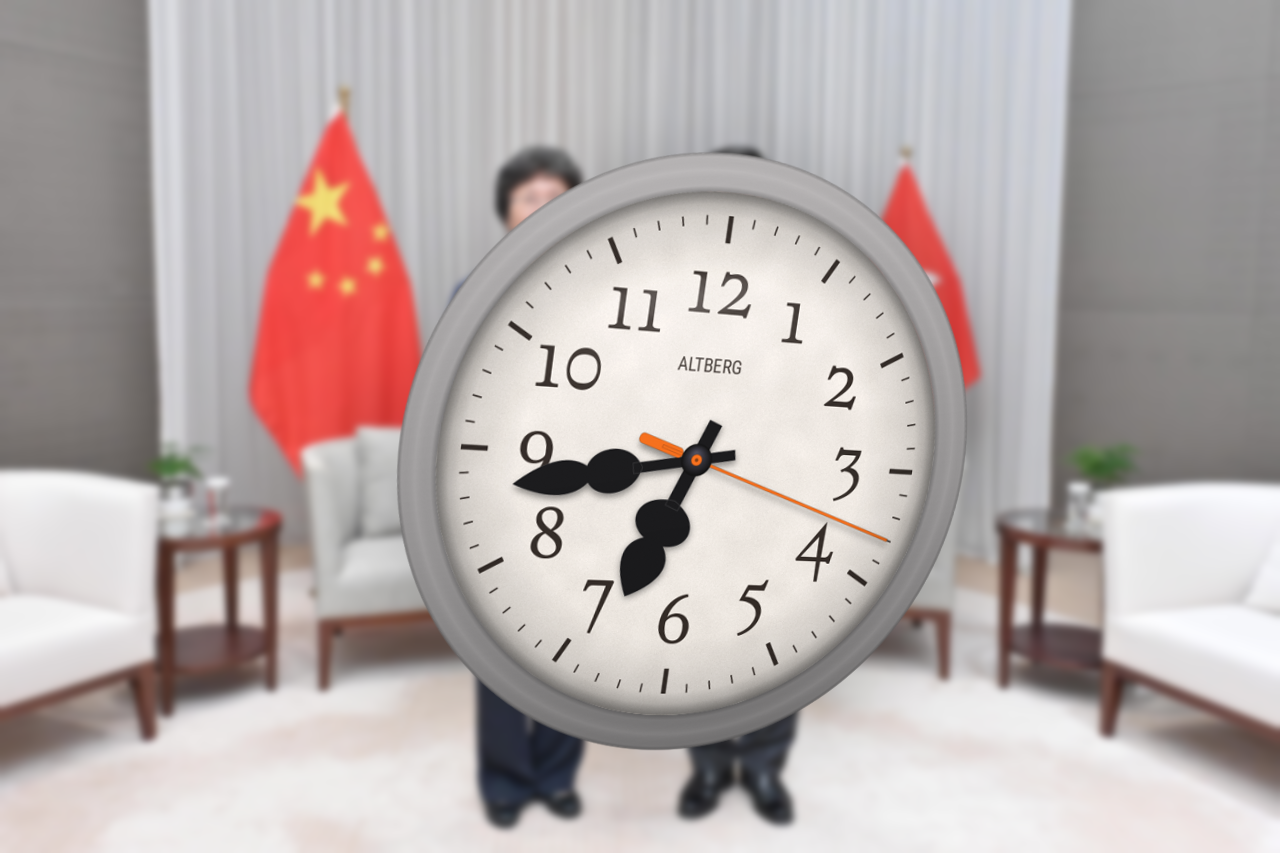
6:43:18
